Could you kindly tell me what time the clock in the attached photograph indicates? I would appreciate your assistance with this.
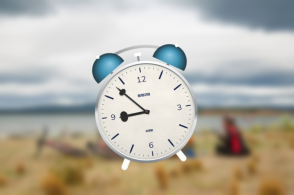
8:53
